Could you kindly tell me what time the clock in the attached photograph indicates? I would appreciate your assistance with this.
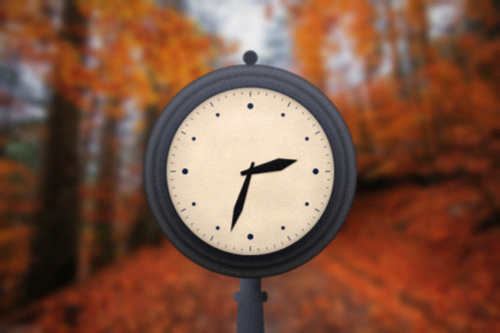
2:33
